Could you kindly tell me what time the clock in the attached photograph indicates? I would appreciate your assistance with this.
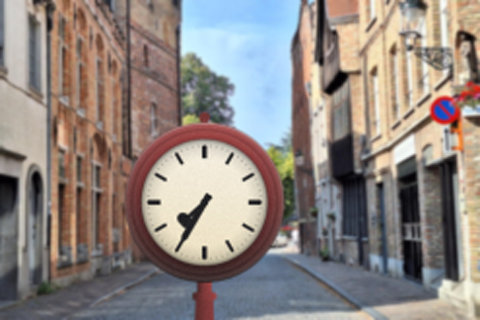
7:35
